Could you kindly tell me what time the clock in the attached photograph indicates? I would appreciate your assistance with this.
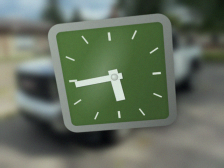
5:44
